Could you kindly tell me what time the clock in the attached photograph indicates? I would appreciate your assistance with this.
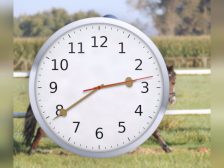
2:39:13
